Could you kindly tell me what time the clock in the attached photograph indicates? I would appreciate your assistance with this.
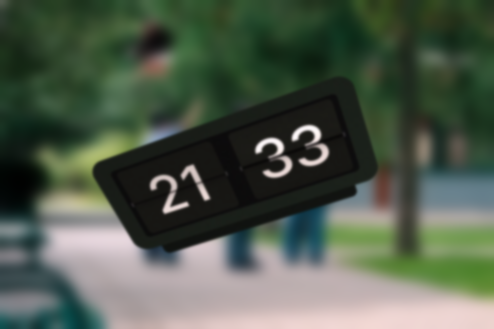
21:33
